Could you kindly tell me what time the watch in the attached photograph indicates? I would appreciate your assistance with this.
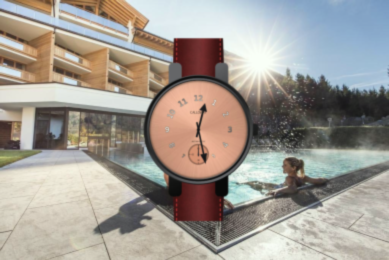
12:28
